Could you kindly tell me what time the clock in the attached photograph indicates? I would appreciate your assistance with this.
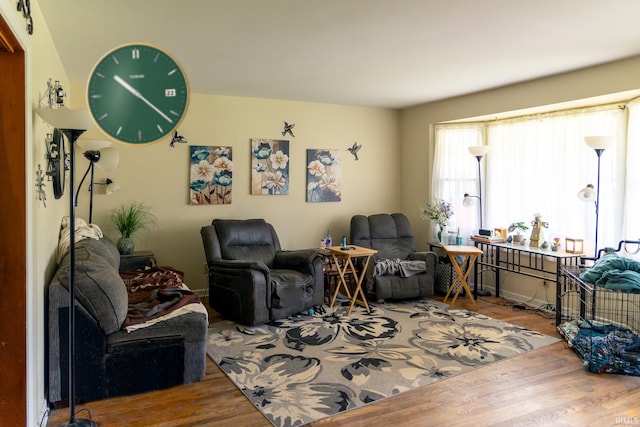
10:22
